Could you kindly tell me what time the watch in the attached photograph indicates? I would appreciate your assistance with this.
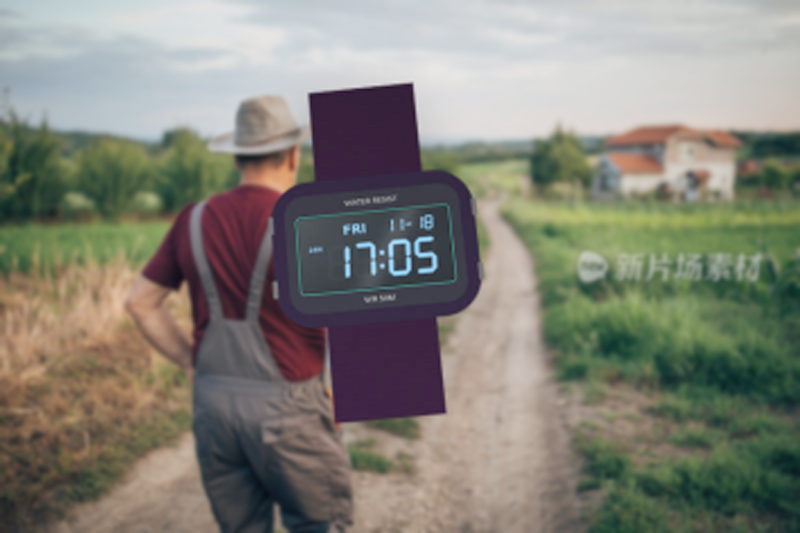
17:05
